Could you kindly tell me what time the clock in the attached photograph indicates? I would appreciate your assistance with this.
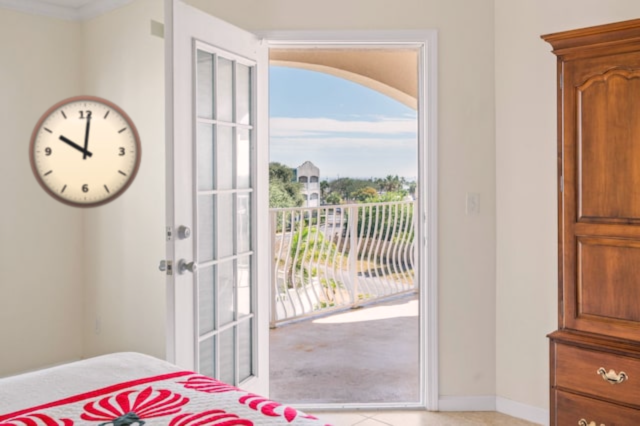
10:01
